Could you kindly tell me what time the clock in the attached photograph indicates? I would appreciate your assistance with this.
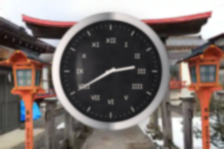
2:40
